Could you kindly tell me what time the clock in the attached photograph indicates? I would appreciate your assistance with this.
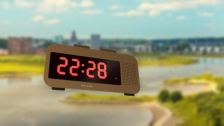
22:28
